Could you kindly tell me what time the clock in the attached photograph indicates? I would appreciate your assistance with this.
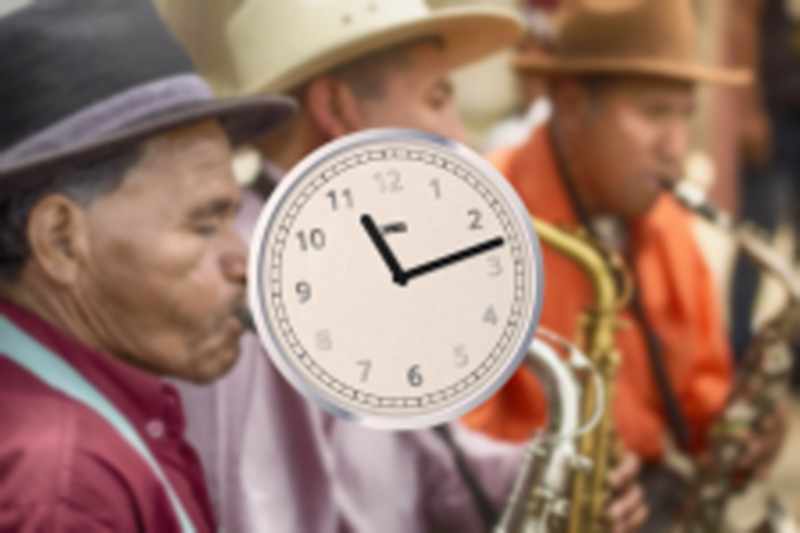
11:13
